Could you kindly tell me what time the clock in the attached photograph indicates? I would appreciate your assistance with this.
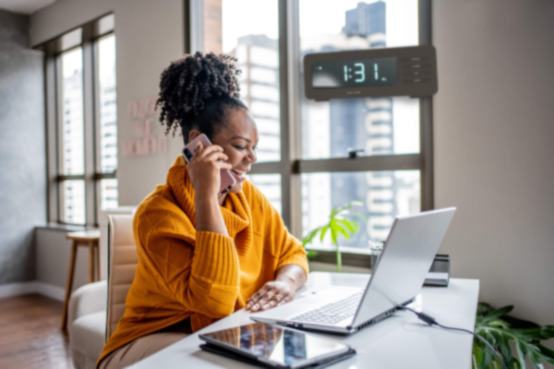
1:31
